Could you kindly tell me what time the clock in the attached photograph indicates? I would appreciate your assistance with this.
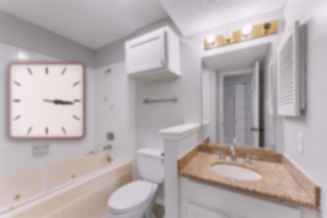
3:16
